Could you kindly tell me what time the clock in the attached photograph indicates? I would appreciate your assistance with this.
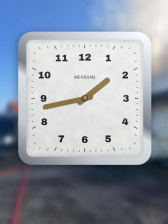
1:43
